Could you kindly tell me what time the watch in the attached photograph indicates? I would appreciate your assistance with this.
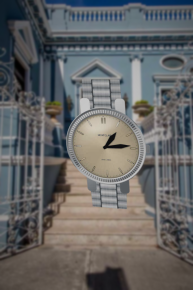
1:14
